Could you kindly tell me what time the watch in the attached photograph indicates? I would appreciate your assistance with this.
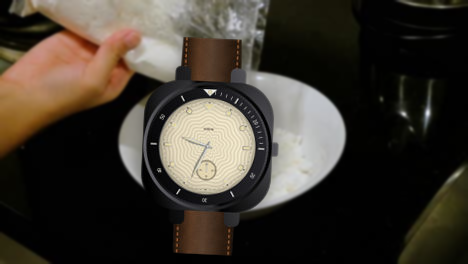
9:34
